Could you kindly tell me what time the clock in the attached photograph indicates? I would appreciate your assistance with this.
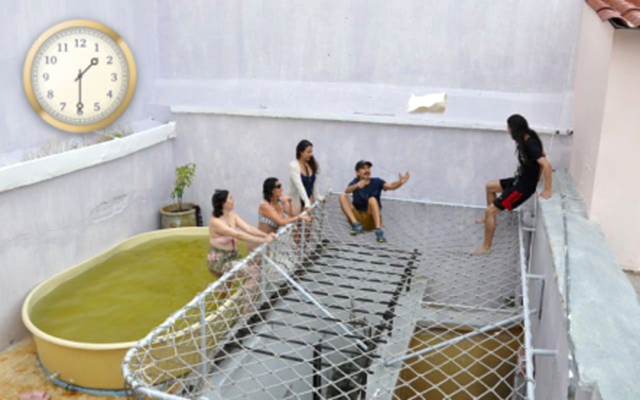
1:30
